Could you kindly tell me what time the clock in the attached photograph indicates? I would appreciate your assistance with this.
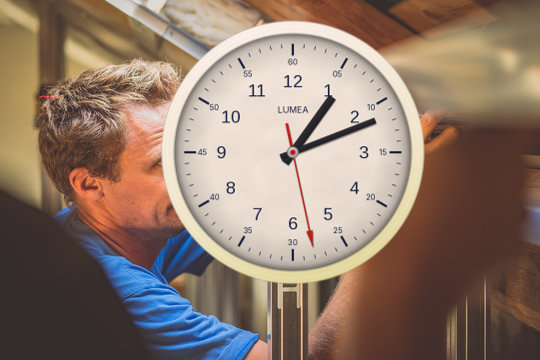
1:11:28
